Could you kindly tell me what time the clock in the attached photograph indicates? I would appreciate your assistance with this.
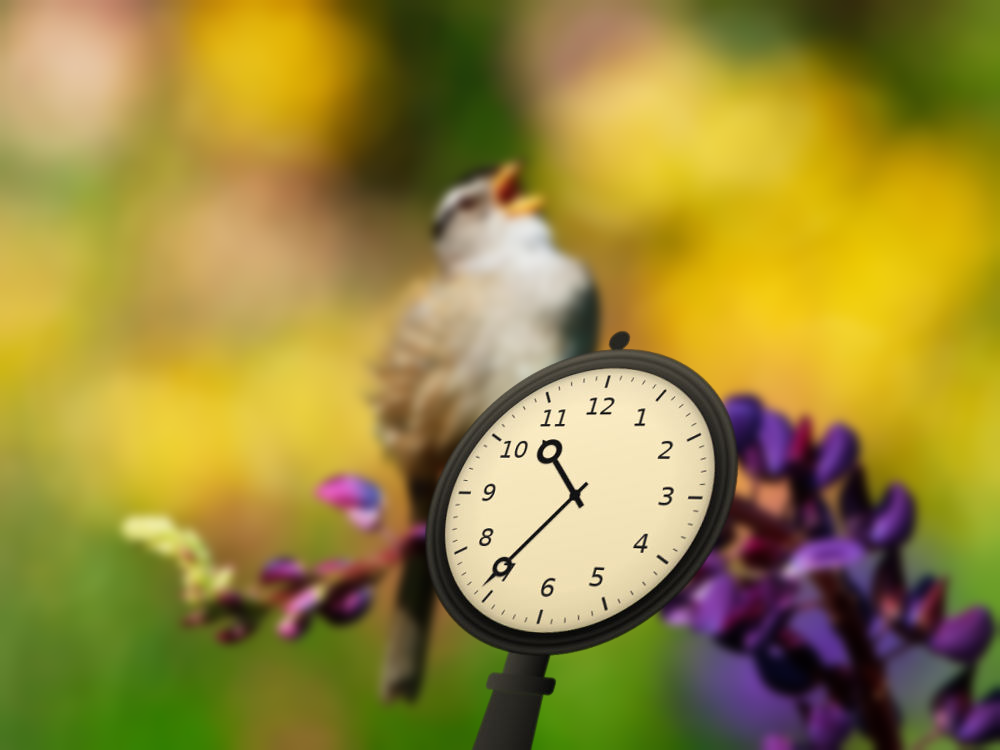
10:36
